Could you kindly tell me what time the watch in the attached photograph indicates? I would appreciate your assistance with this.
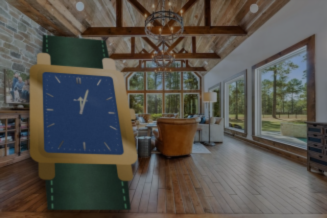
12:03
